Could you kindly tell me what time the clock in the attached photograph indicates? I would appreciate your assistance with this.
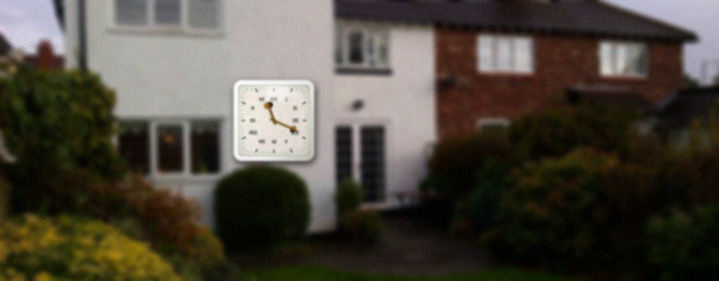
11:19
